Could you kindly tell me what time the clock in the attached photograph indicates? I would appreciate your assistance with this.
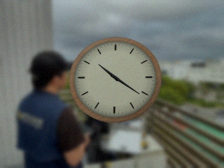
10:21
